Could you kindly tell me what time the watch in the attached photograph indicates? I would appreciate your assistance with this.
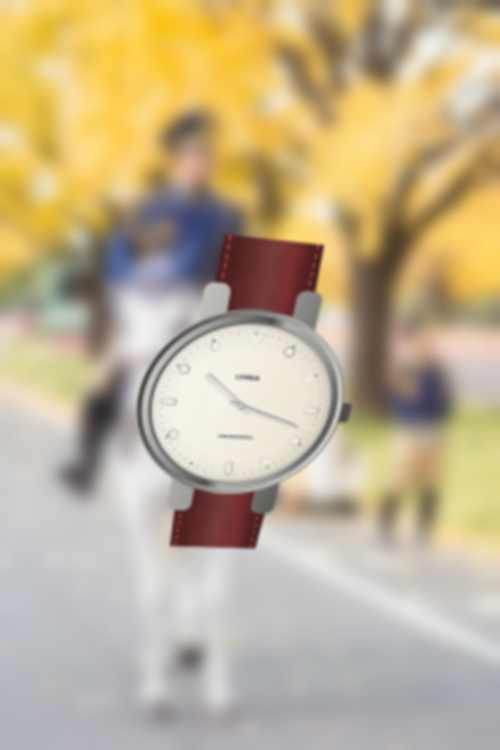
10:18
